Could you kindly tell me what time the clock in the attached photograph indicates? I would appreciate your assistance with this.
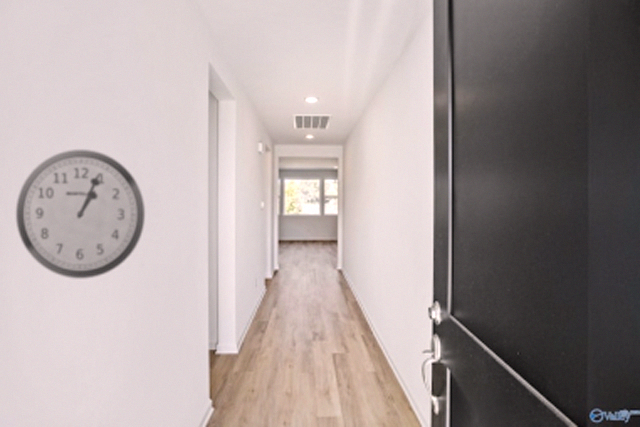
1:04
